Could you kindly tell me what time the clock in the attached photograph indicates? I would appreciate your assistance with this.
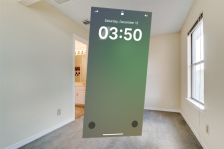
3:50
